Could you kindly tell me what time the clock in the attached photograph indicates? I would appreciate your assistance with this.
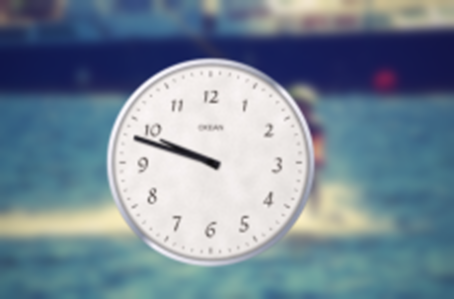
9:48
